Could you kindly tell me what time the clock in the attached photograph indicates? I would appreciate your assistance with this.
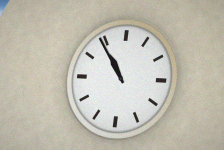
10:54
